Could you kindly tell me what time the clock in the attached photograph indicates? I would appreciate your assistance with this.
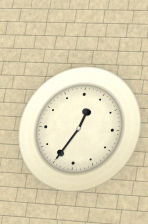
12:35
